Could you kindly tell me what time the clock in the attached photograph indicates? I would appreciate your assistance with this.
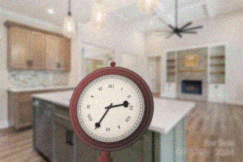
2:35
